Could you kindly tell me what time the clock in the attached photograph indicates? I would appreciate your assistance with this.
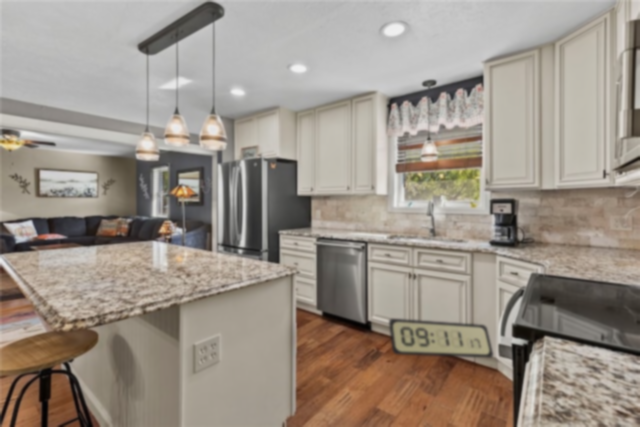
9:11
